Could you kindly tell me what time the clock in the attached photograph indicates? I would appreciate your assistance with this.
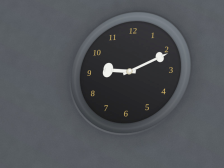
9:11
